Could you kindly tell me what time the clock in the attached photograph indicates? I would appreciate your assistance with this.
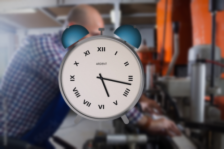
5:17
